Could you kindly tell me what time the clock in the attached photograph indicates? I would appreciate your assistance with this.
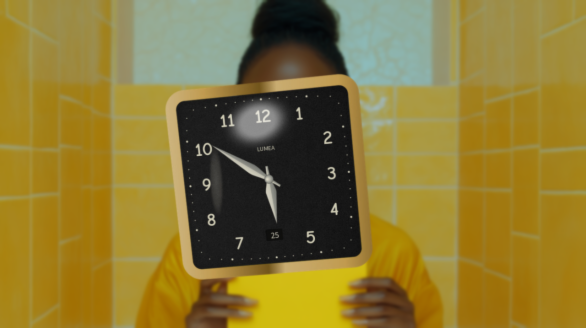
5:51
